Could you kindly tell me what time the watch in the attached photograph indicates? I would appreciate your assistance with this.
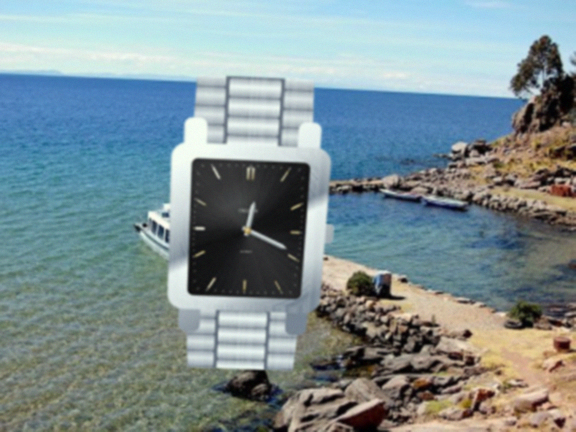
12:19
